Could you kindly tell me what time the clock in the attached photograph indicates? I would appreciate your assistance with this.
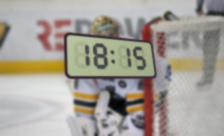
18:15
